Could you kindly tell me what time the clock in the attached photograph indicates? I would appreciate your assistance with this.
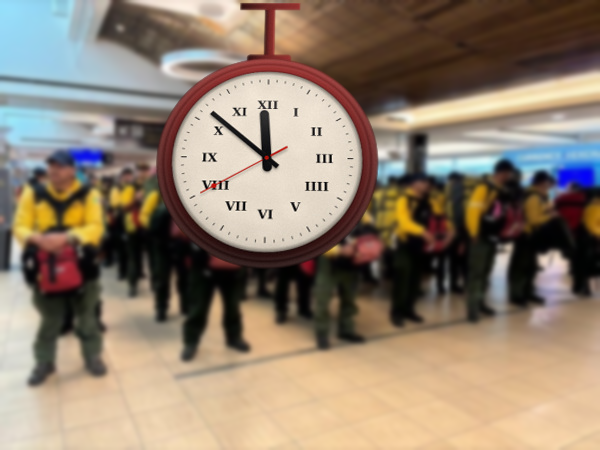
11:51:40
